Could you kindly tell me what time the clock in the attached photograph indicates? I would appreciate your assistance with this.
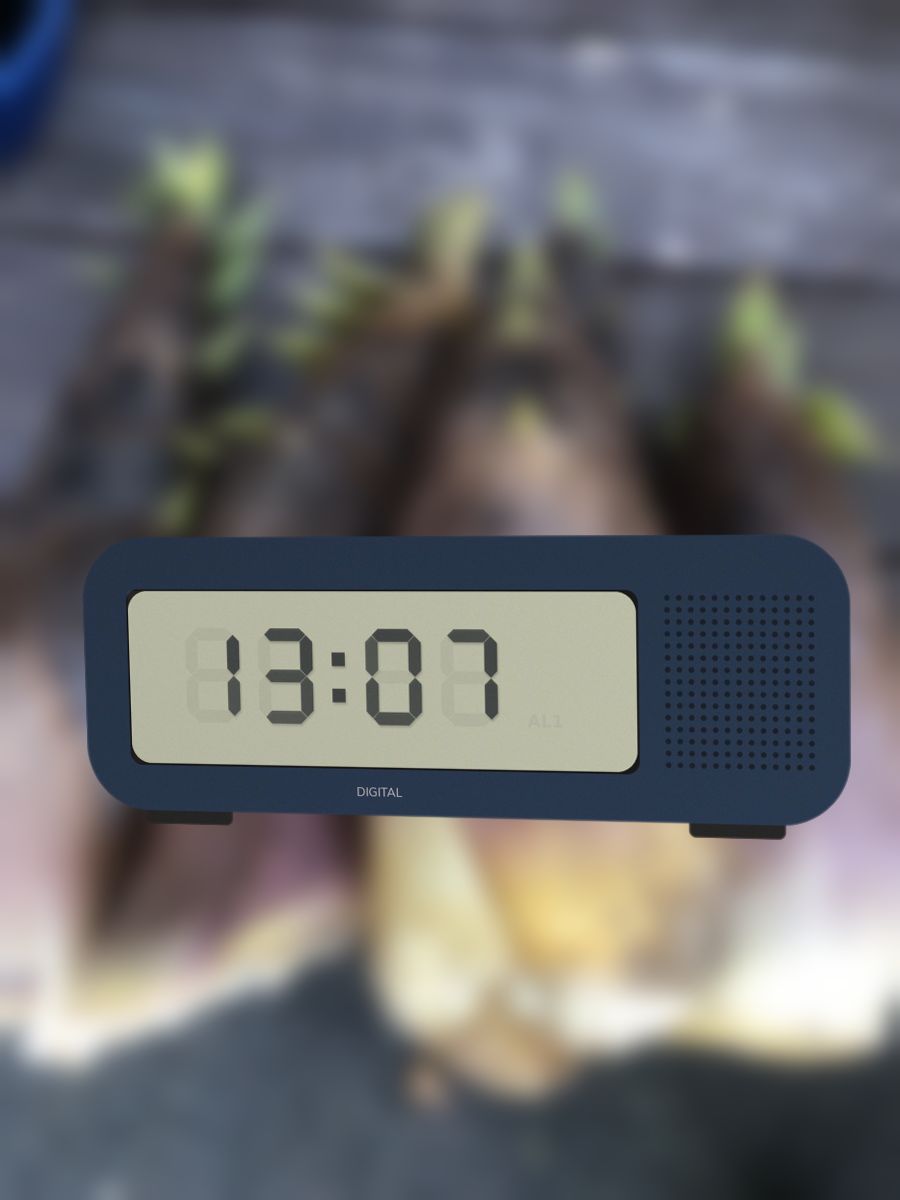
13:07
